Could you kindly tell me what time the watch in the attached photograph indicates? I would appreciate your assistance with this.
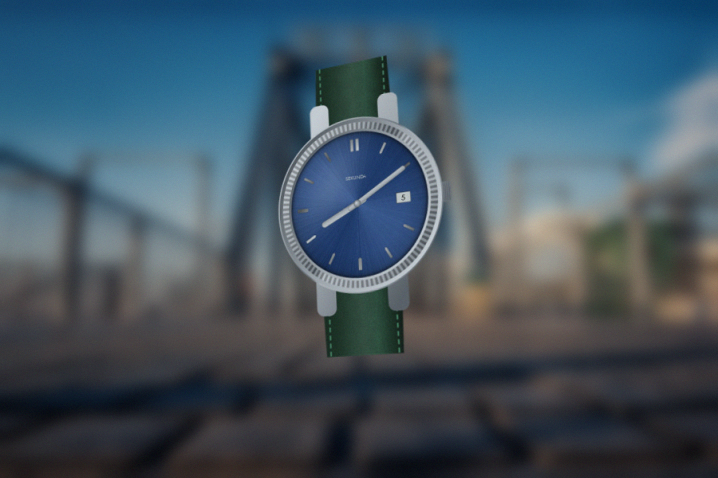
8:10
